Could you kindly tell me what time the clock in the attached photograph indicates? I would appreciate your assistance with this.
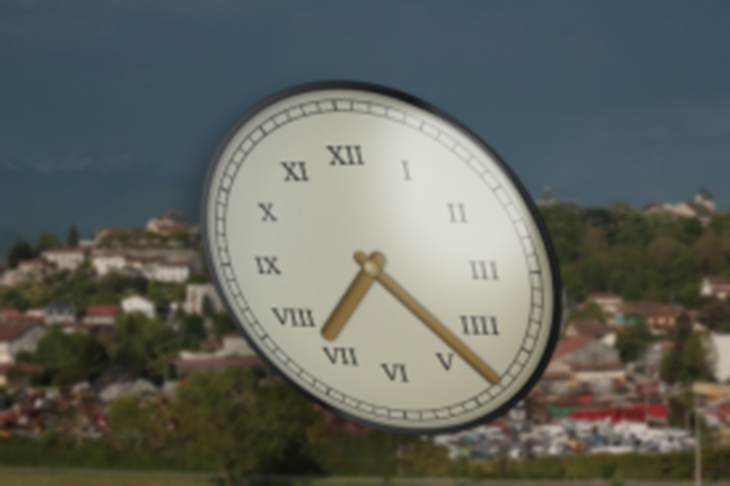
7:23
